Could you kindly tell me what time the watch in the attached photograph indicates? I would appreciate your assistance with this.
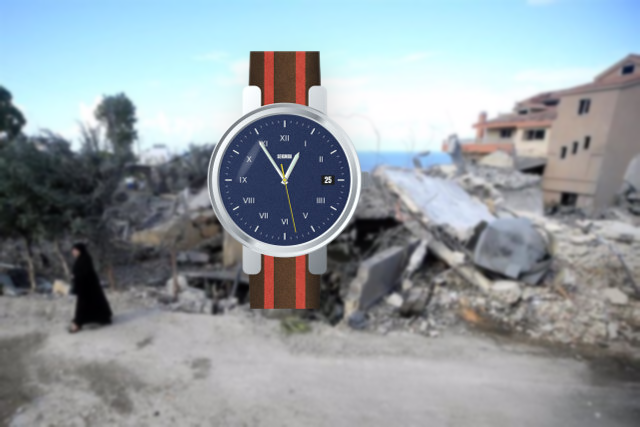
12:54:28
